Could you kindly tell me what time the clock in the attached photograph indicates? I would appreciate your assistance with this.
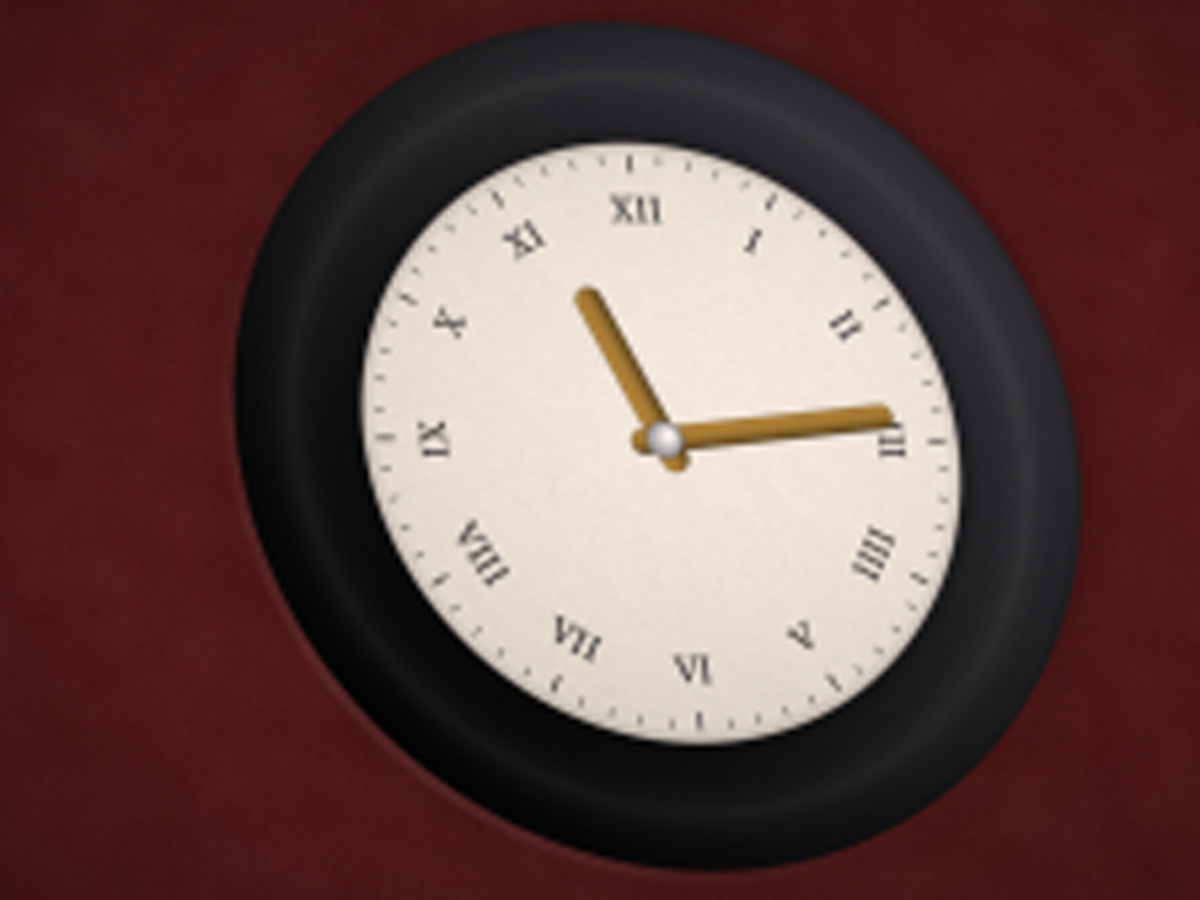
11:14
